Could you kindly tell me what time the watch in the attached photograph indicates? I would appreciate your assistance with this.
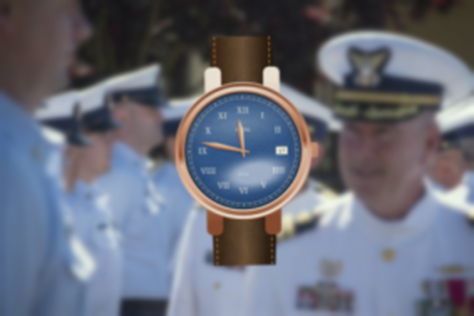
11:47
